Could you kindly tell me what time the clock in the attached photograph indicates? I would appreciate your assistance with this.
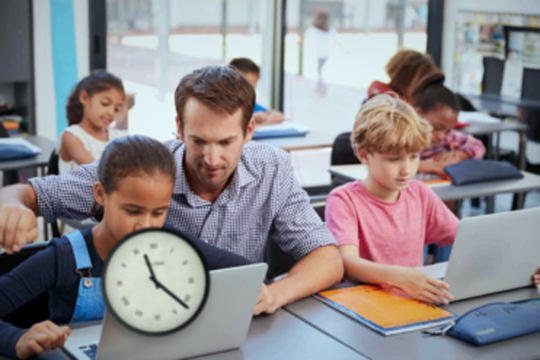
11:22
